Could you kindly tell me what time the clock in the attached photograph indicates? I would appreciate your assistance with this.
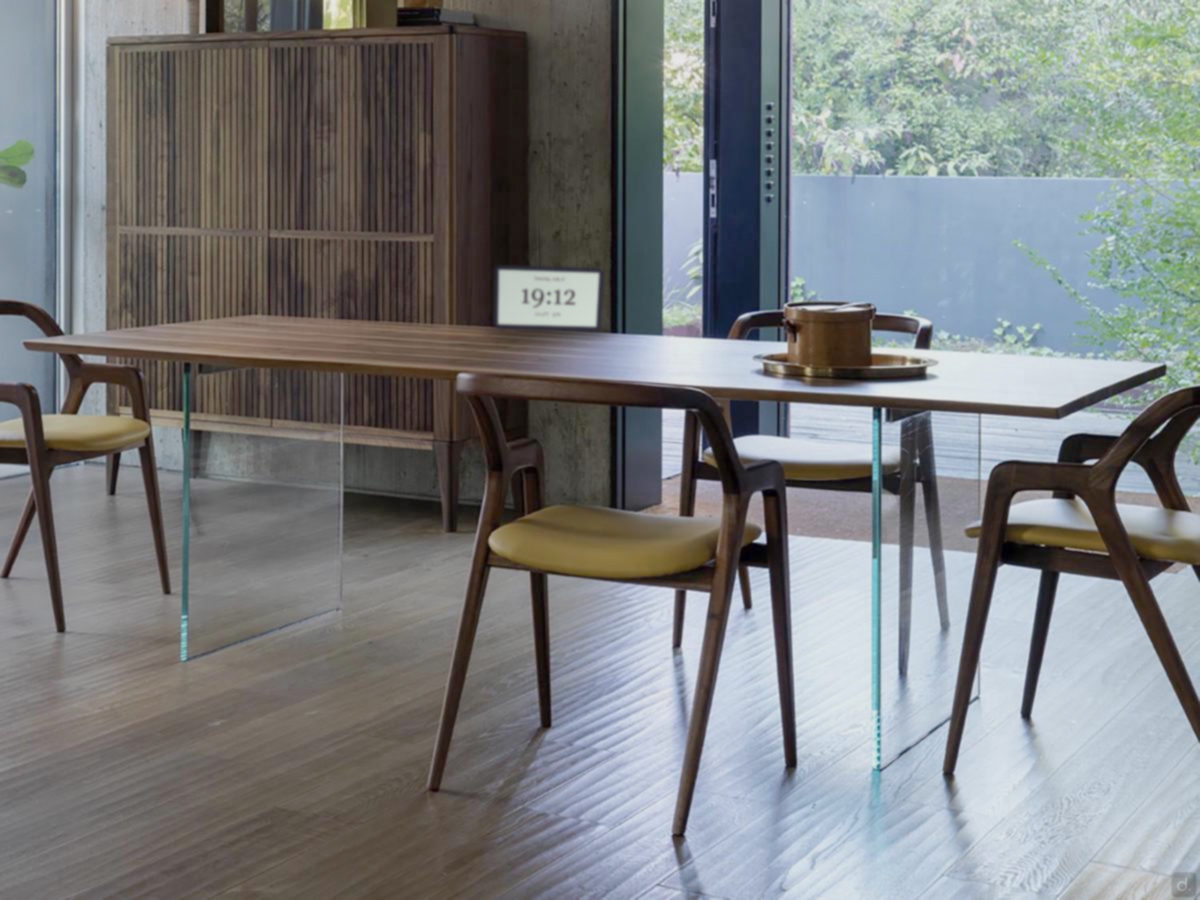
19:12
